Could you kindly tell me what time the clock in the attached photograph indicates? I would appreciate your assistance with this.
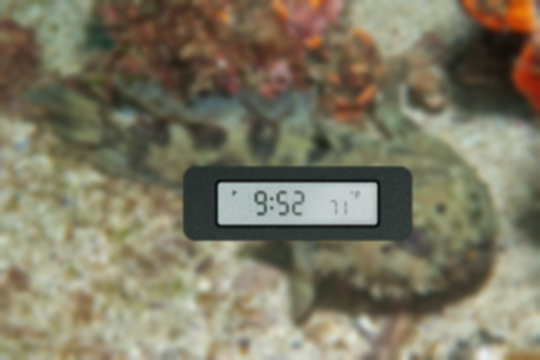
9:52
